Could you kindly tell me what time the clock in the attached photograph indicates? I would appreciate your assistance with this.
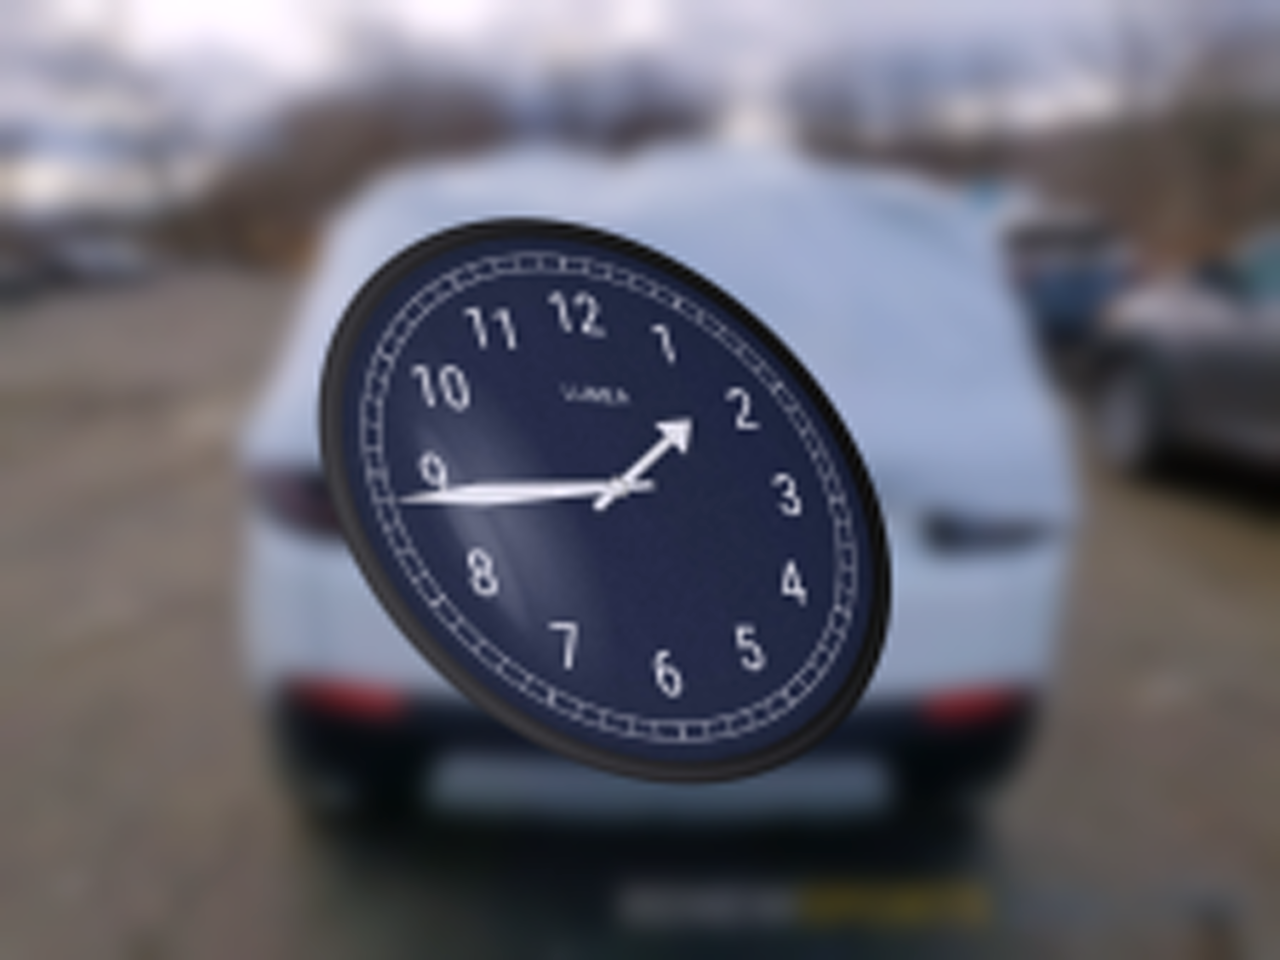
1:44
